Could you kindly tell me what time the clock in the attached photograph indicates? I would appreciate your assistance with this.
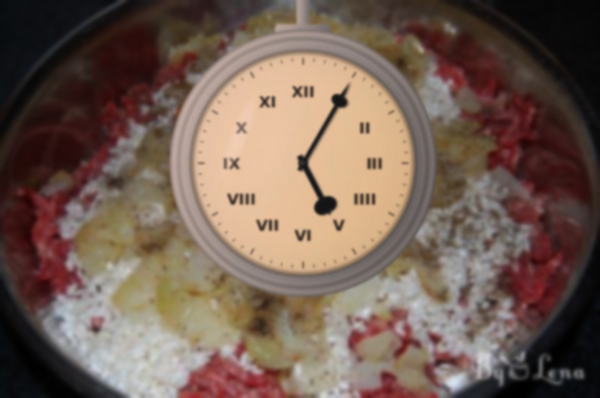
5:05
